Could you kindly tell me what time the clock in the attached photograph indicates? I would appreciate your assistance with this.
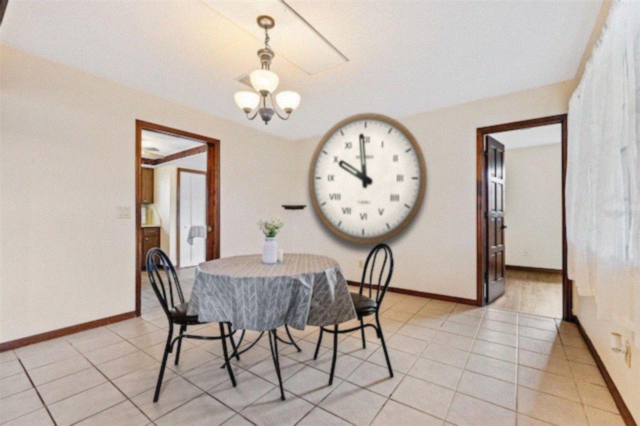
9:59
